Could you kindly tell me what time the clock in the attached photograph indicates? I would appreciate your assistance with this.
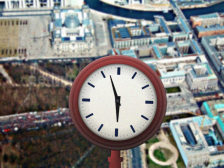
5:57
